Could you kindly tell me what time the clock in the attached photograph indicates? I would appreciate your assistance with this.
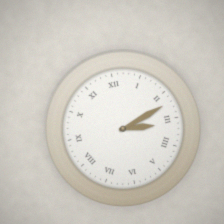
3:12
